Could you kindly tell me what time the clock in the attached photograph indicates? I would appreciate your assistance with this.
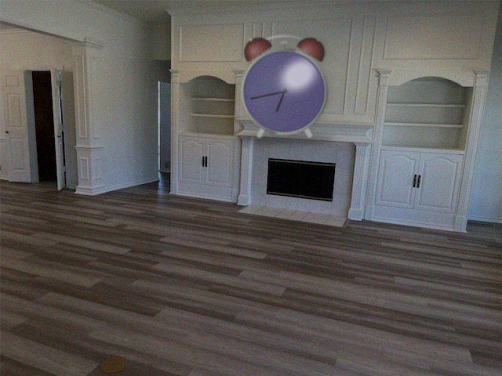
6:43
